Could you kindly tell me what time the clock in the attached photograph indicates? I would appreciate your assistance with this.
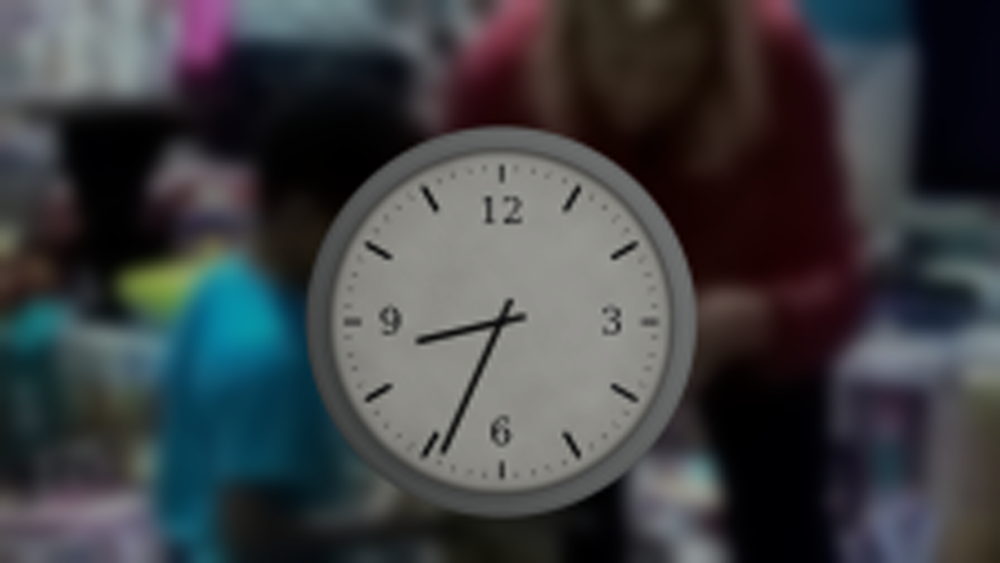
8:34
